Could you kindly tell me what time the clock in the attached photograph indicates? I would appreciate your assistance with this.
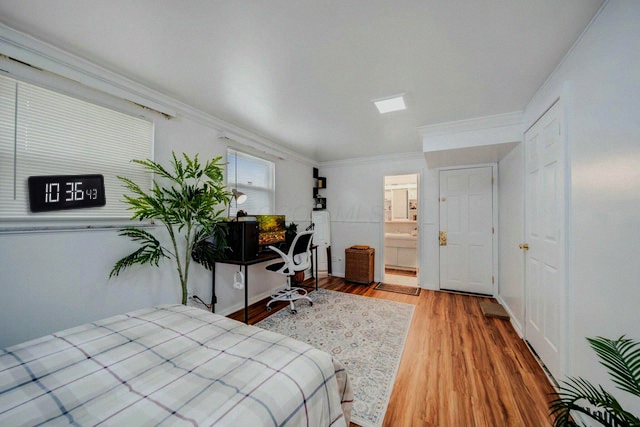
10:36:43
